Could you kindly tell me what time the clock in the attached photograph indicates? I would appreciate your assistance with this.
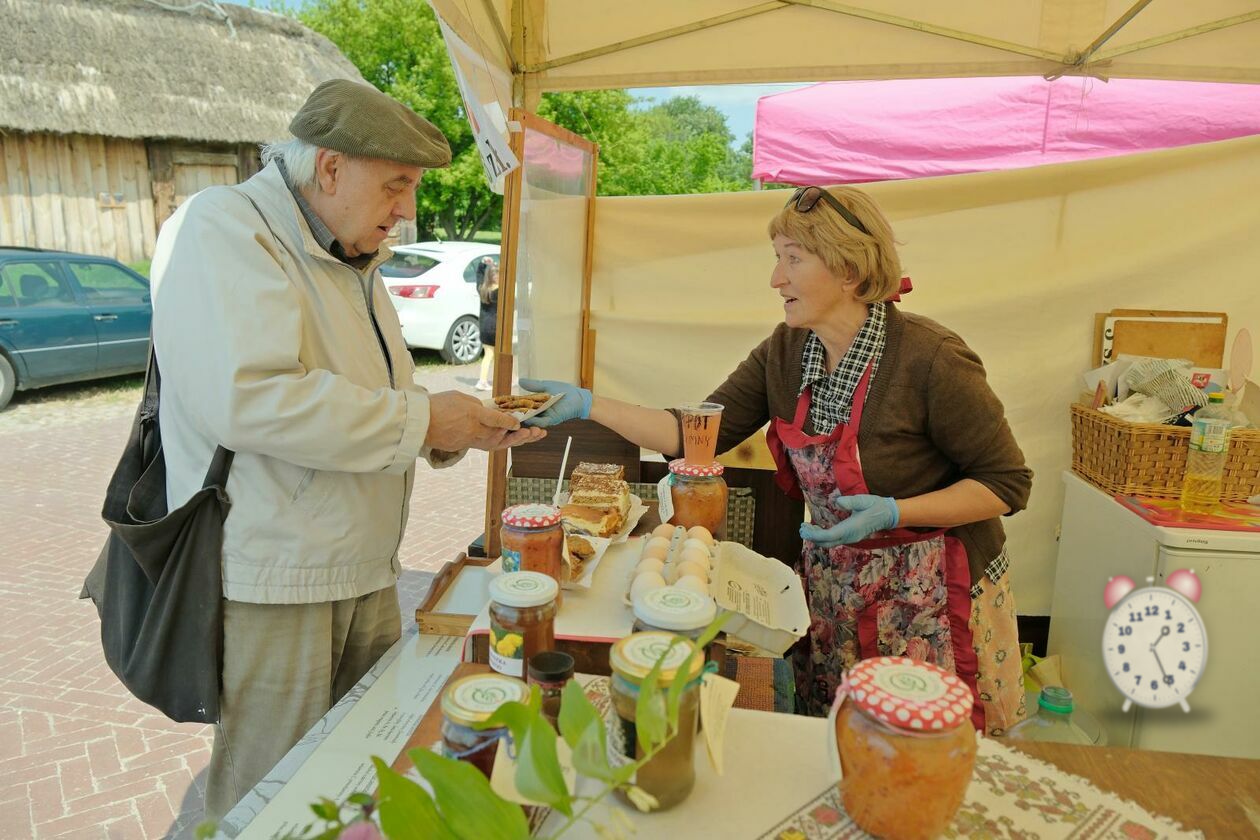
1:26
